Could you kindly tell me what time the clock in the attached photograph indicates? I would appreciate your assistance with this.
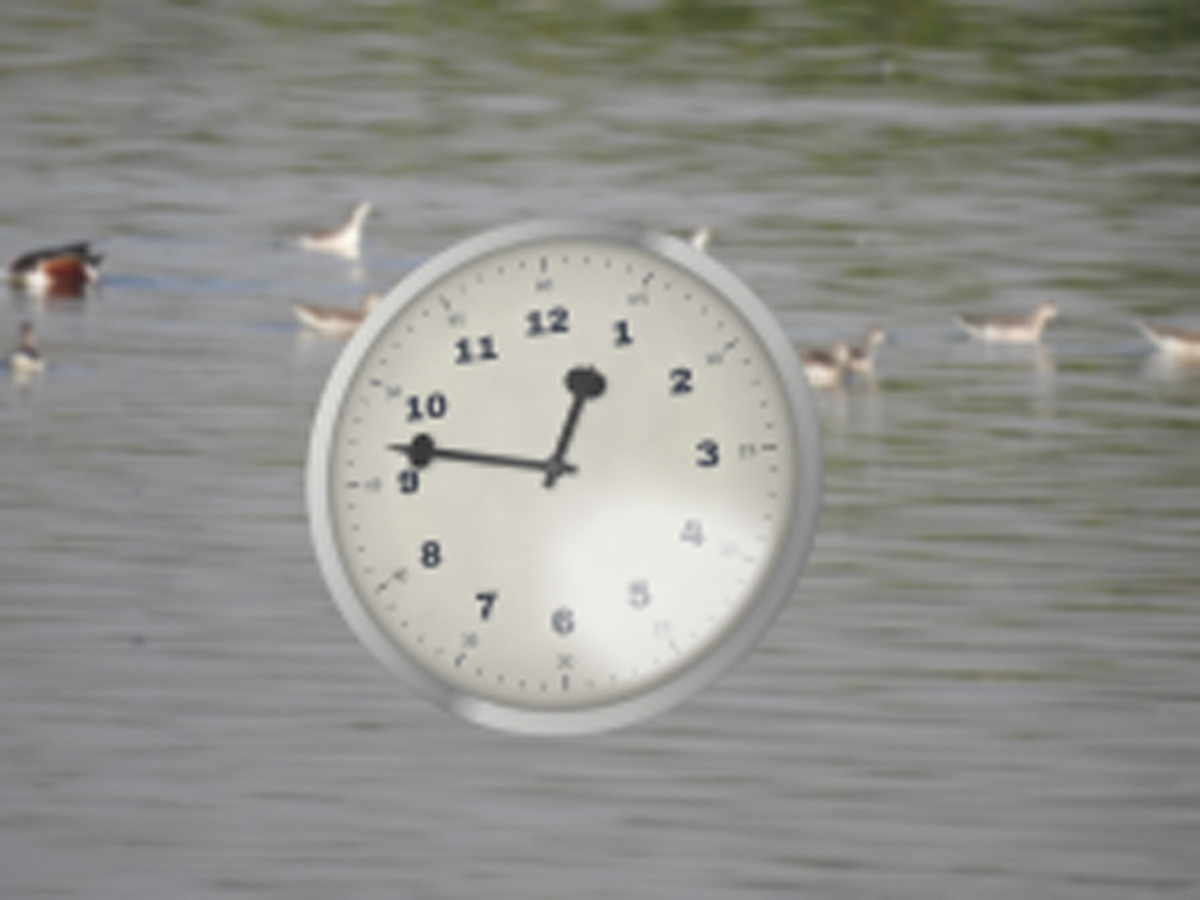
12:47
